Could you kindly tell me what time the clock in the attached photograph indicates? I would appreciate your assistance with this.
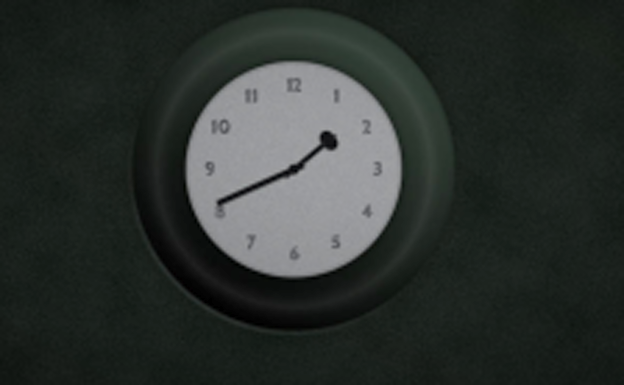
1:41
